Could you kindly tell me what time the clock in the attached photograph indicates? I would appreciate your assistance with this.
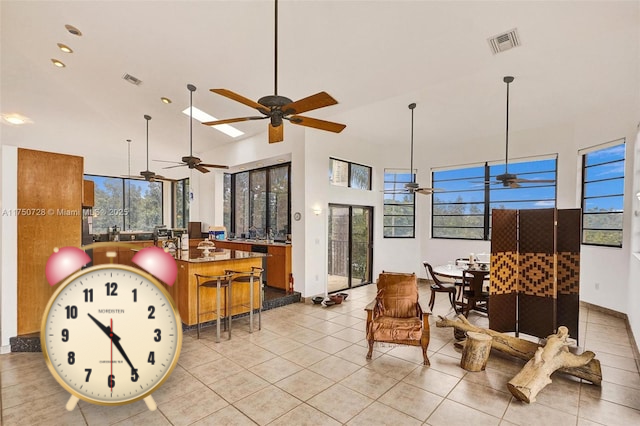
10:24:30
